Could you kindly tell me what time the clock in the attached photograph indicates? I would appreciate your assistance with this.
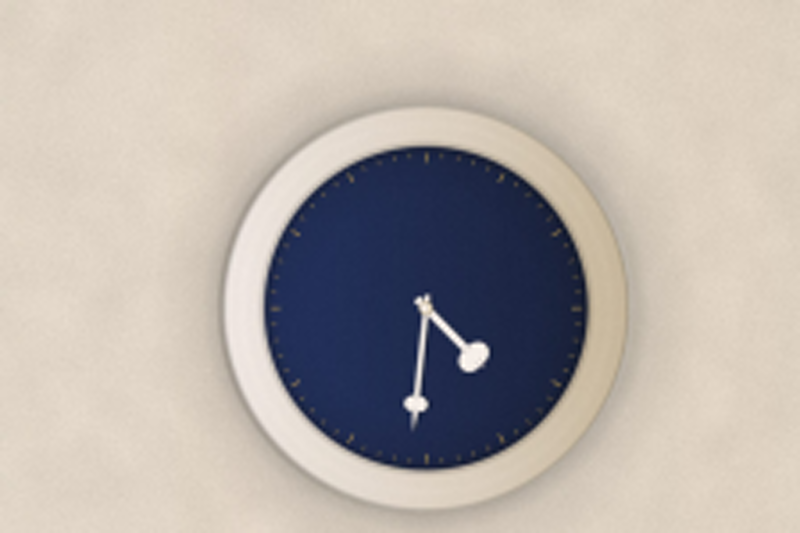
4:31
